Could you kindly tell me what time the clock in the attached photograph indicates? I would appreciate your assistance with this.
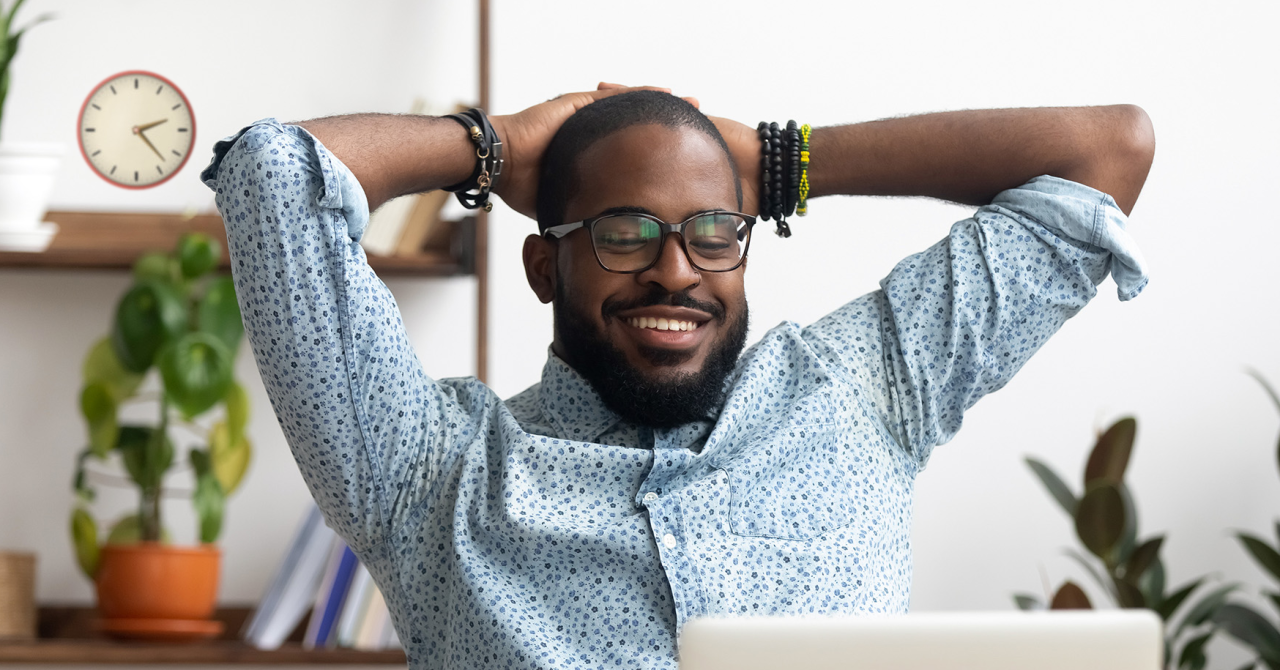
2:23
